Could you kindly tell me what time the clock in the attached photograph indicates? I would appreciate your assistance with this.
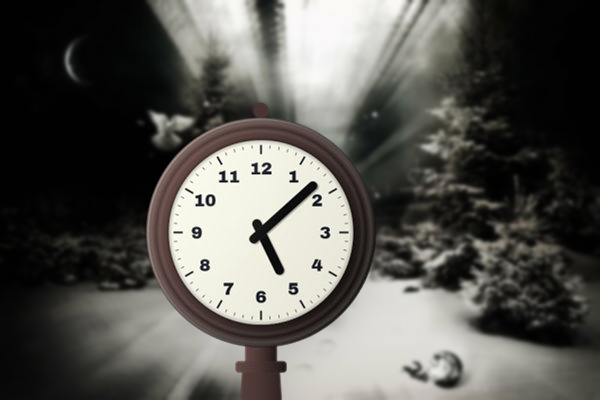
5:08
